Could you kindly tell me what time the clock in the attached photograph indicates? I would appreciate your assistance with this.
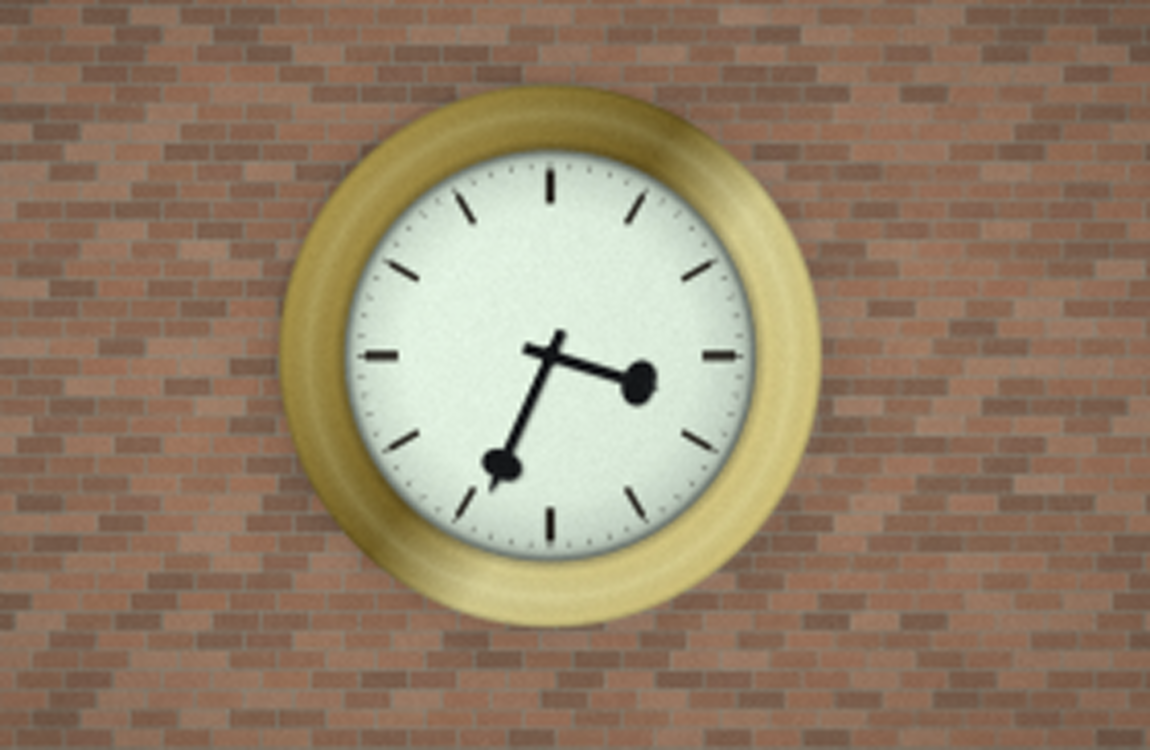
3:34
